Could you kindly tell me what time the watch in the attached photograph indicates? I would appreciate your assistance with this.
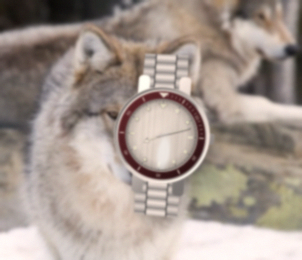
8:12
